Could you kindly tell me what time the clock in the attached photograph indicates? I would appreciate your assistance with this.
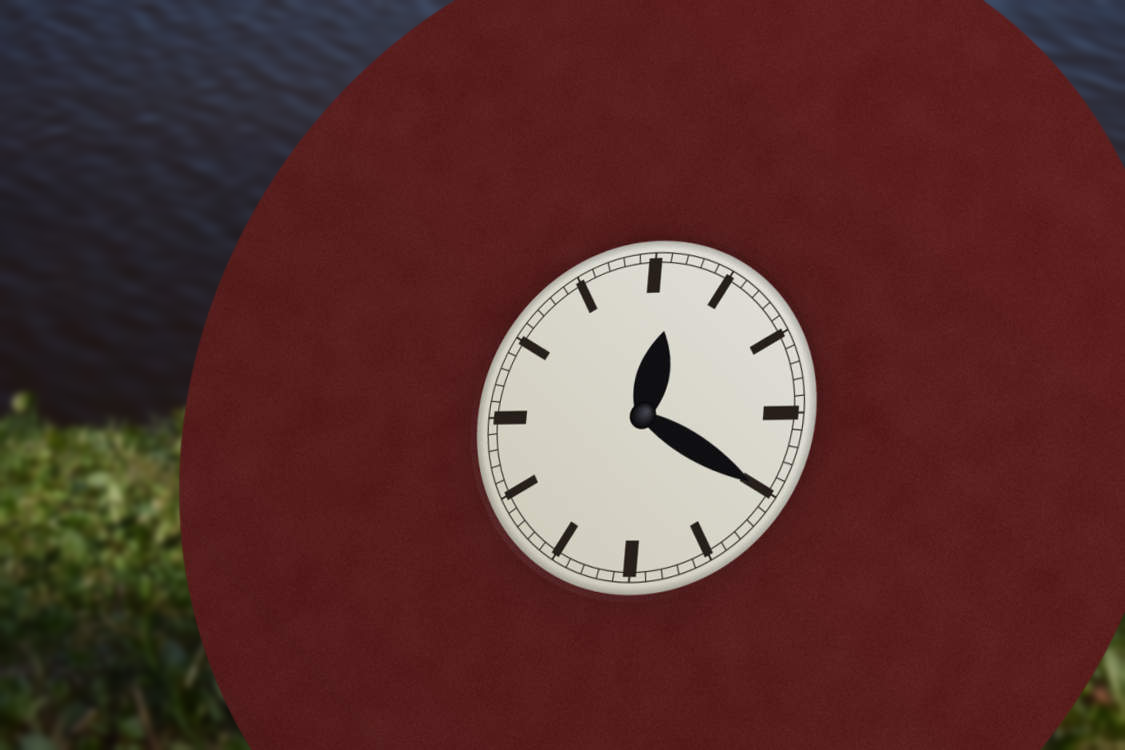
12:20
